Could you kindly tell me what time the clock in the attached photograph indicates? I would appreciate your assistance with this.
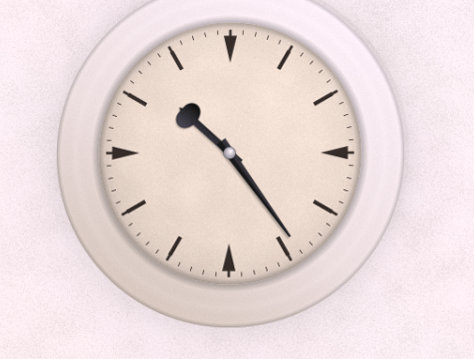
10:24
